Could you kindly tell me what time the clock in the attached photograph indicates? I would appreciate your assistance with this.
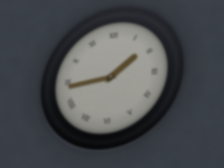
1:44
